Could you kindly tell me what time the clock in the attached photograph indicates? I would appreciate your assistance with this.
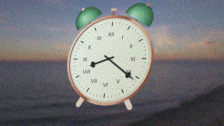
8:21
